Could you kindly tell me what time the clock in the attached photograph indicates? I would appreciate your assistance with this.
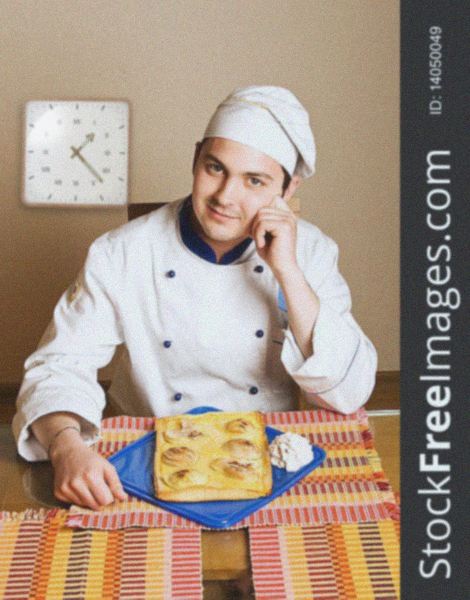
1:23
